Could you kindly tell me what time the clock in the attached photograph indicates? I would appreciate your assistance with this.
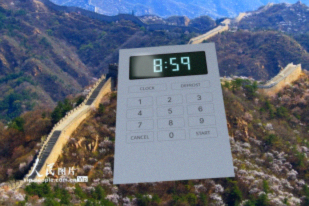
8:59
